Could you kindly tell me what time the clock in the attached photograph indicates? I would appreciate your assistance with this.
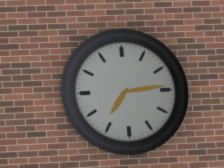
7:14
